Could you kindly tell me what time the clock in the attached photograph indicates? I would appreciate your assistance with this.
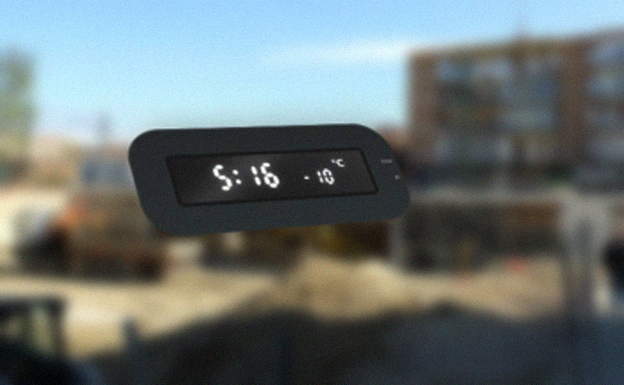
5:16
